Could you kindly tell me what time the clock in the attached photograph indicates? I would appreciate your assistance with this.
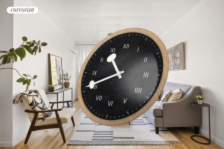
10:41
